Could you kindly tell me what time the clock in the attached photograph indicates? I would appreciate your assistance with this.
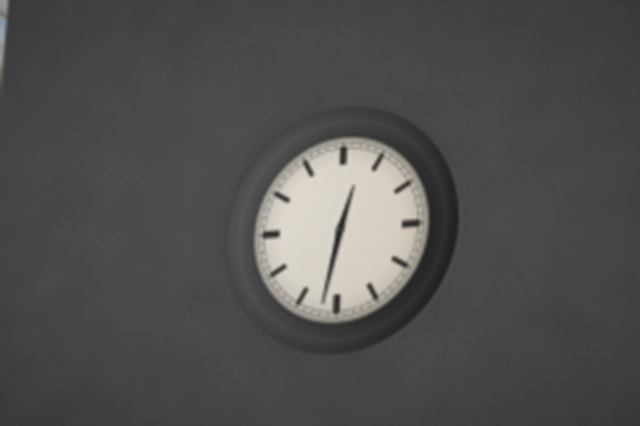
12:32
